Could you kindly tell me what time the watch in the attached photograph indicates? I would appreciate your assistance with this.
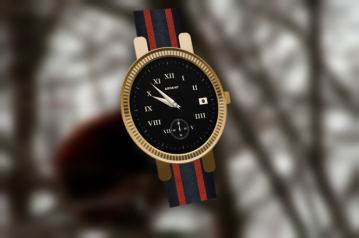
9:53
